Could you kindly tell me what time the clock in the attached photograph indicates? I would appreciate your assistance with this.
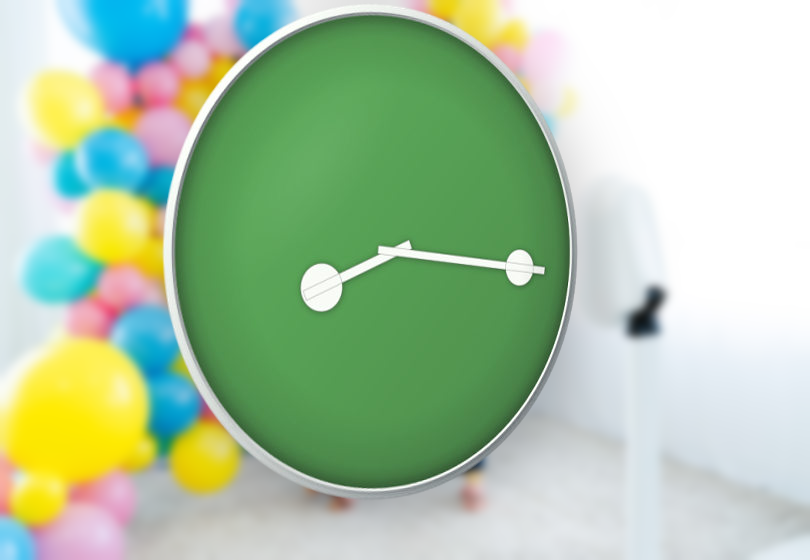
8:16
